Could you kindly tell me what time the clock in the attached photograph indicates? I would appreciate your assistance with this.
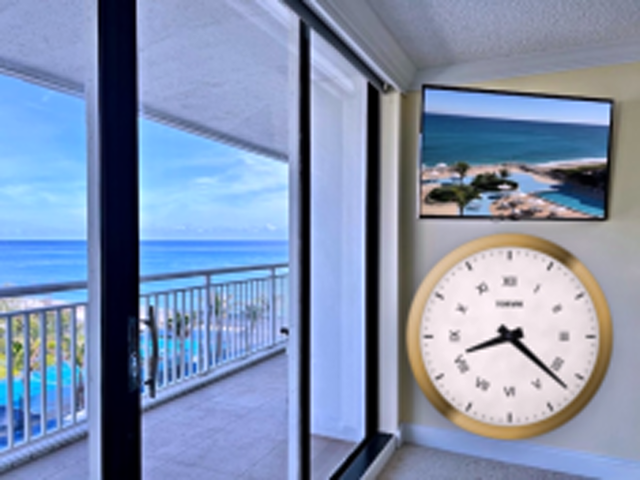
8:22
